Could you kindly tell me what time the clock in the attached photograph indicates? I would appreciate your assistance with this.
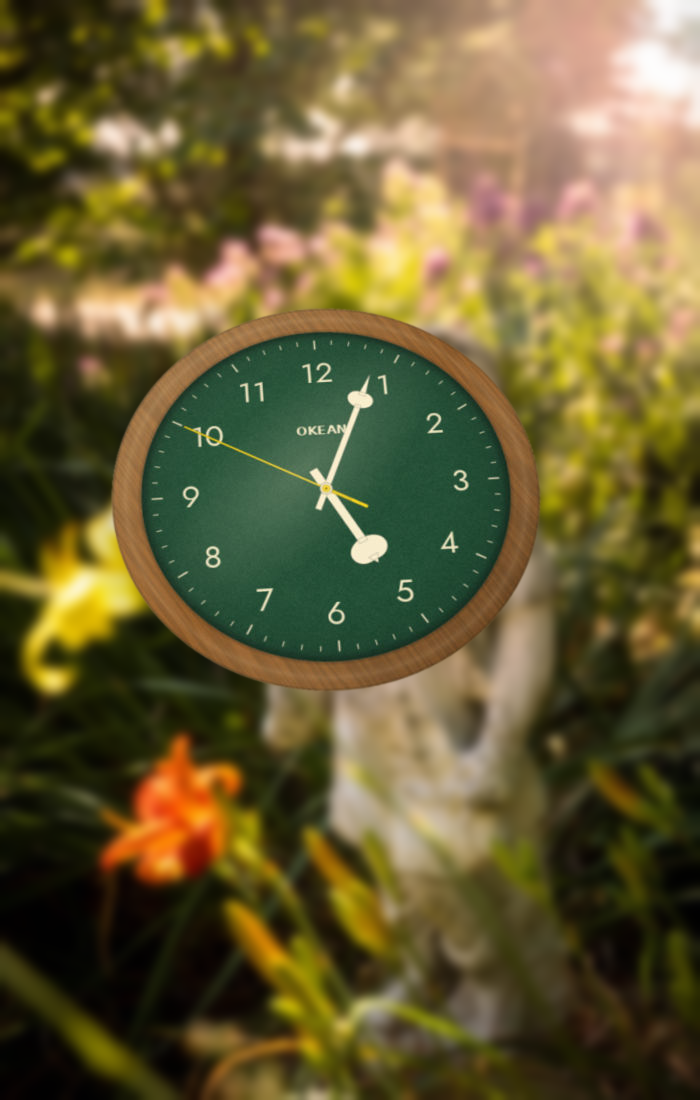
5:03:50
